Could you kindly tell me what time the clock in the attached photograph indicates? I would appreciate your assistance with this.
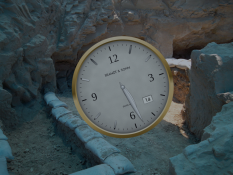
5:28
